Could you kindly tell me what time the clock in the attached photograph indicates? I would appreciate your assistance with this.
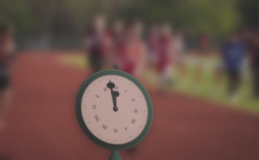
11:58
